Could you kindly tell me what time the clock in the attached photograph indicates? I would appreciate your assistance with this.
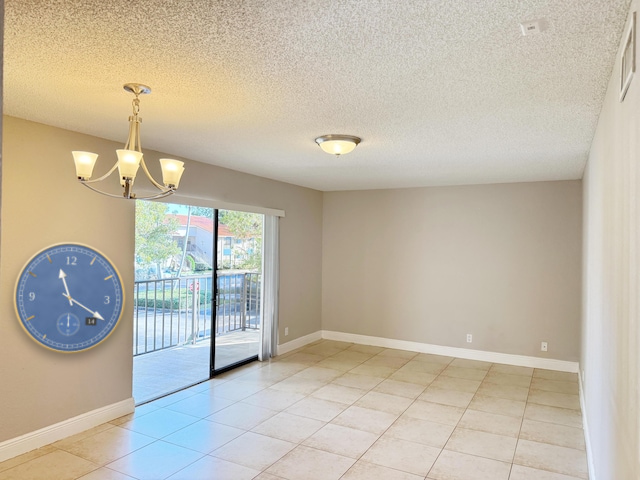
11:20
